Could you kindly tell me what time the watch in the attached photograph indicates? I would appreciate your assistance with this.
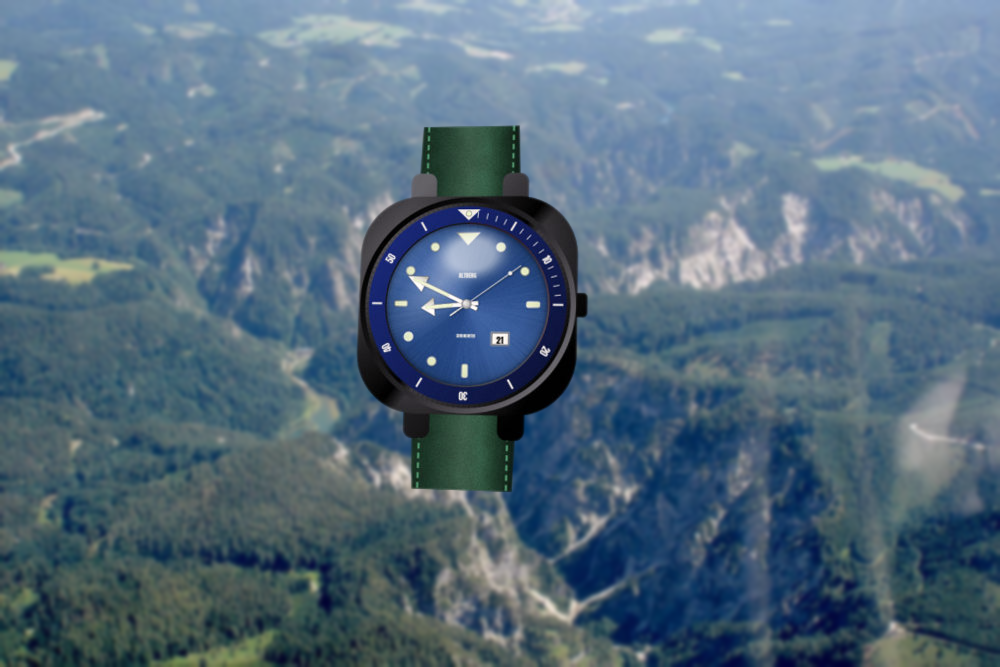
8:49:09
